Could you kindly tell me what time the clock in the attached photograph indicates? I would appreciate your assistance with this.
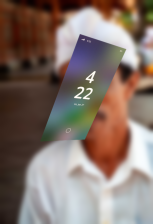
4:22
